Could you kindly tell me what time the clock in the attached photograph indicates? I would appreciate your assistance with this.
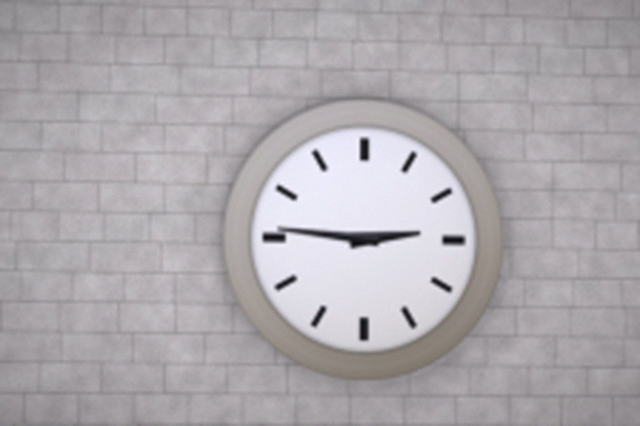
2:46
